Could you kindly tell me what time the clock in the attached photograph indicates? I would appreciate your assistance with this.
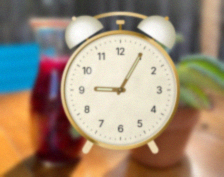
9:05
